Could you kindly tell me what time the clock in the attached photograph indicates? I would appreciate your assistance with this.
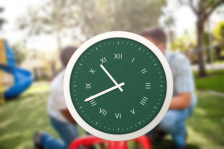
10:41
